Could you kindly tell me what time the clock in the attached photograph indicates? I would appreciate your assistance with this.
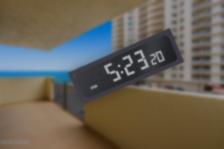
5:23:20
